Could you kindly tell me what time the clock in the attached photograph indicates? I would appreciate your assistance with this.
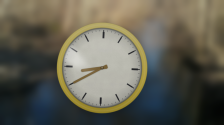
8:40
